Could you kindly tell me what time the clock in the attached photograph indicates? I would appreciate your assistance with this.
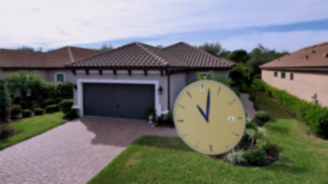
11:02
